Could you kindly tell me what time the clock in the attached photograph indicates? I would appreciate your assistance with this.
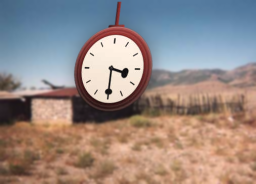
3:30
